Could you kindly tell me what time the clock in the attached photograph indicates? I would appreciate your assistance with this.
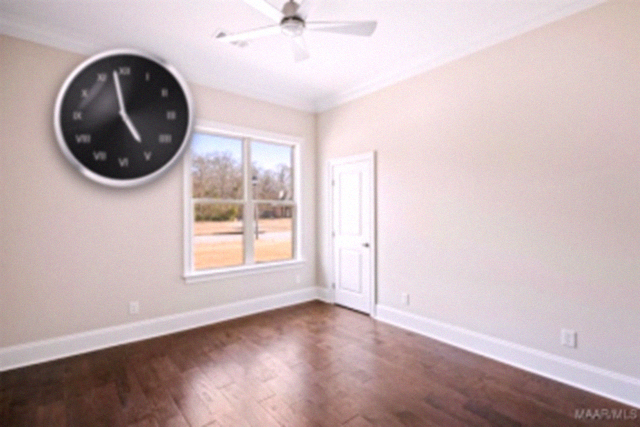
4:58
